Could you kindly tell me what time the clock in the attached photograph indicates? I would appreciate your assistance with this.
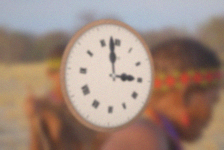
2:58
